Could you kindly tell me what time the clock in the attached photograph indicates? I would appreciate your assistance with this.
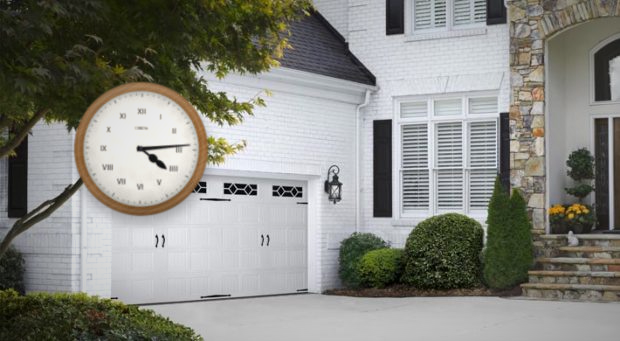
4:14
